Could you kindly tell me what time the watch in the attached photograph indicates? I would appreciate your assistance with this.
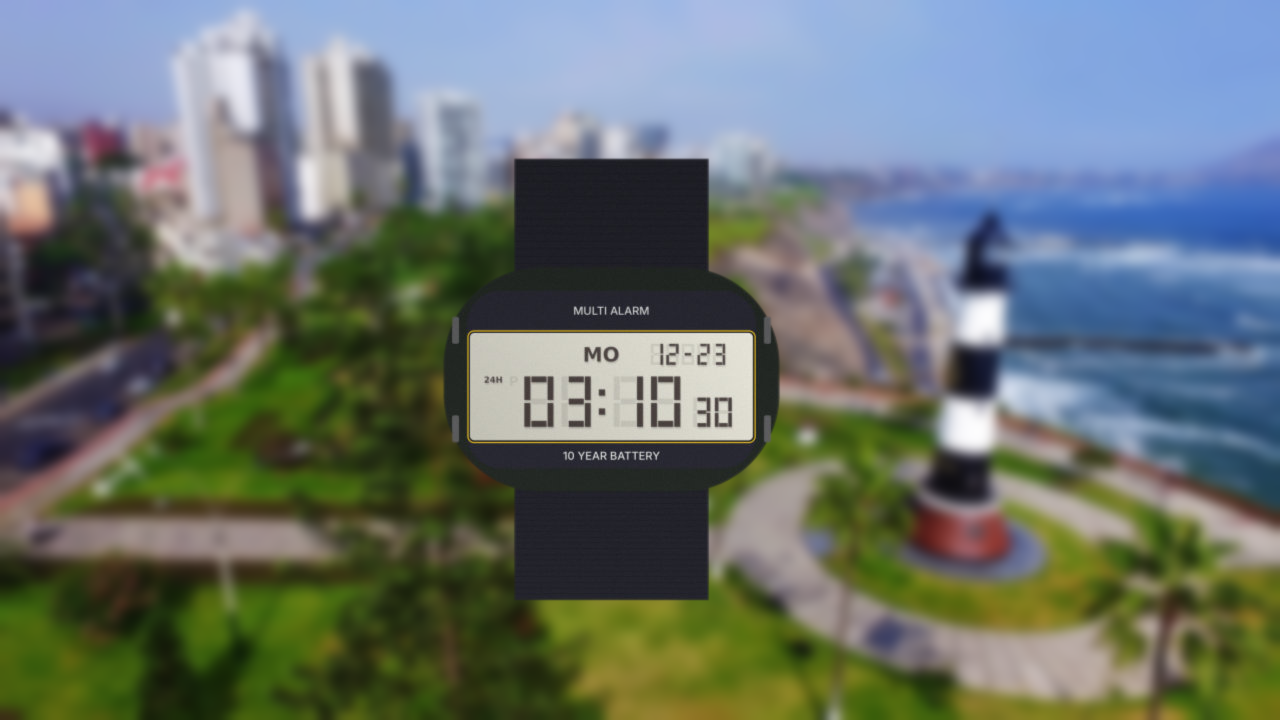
3:10:30
